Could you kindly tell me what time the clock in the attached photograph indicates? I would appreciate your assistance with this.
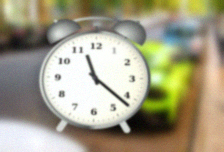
11:22
